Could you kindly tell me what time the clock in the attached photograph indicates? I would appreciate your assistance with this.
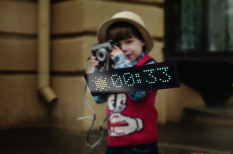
0:33
